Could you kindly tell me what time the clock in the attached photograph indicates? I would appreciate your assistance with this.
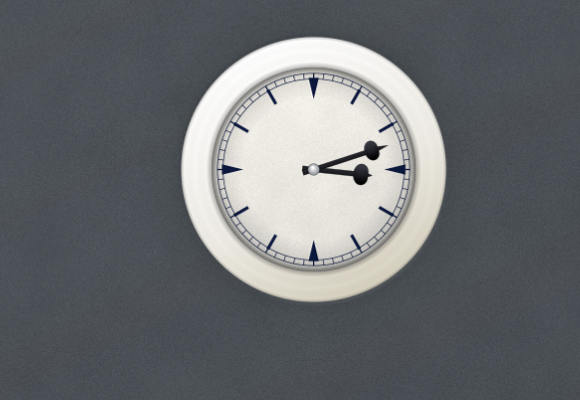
3:12
